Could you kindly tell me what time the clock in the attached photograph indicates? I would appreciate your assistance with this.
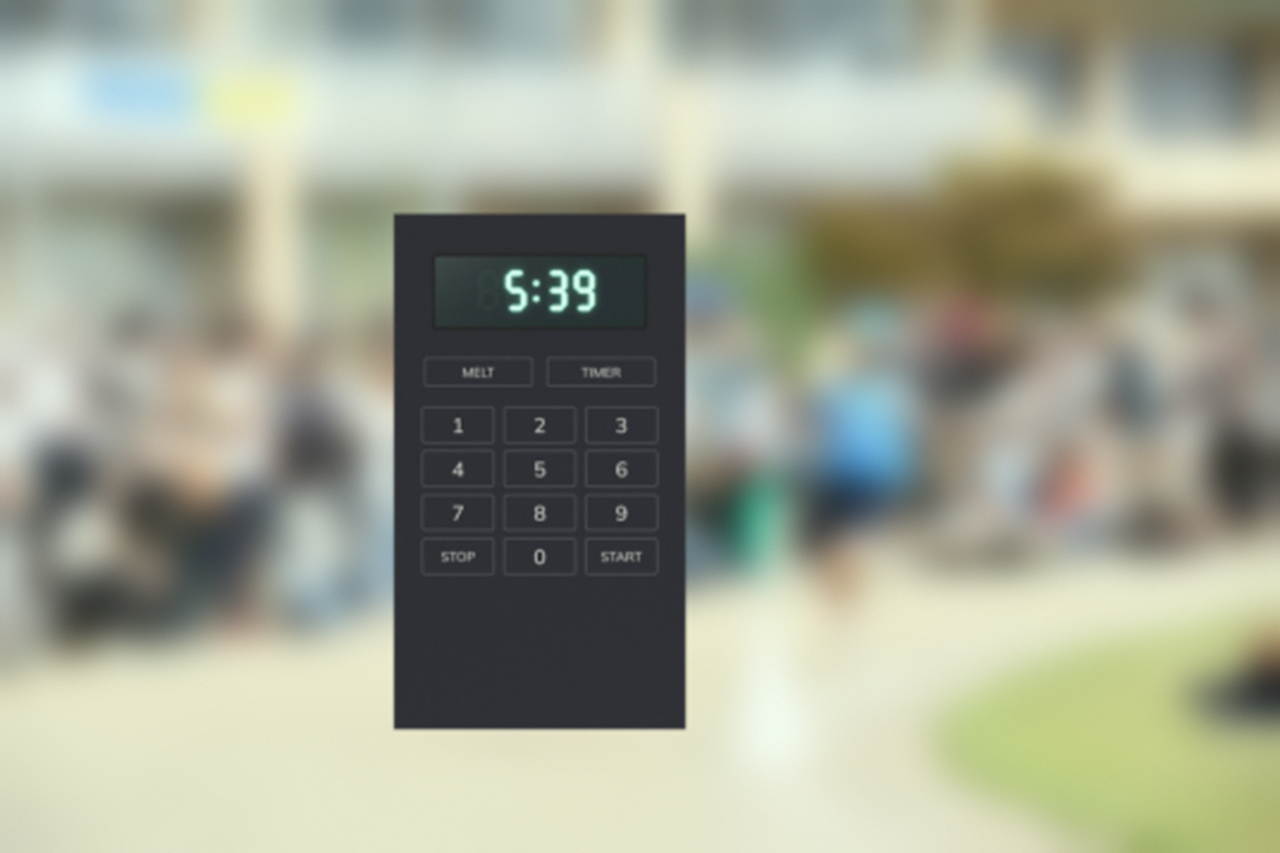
5:39
